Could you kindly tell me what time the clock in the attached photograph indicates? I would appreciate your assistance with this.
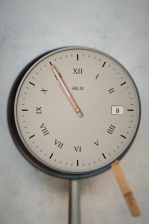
10:55
